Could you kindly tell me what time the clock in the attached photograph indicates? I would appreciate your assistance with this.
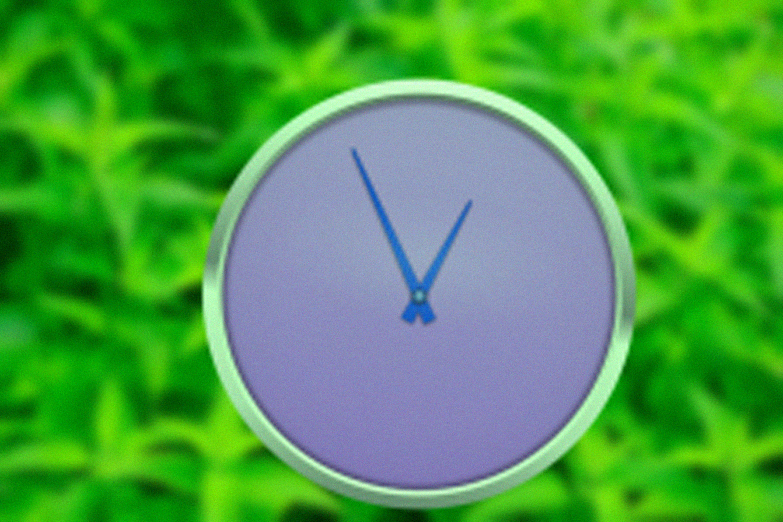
12:56
